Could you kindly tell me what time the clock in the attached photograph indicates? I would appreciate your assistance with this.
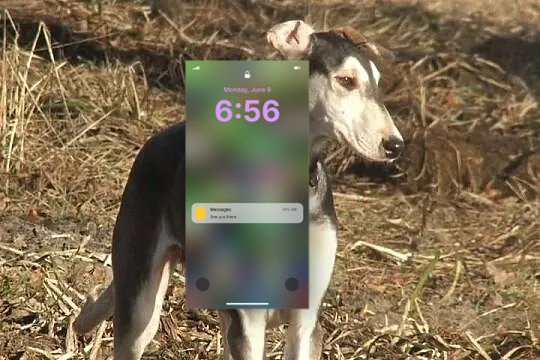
6:56
